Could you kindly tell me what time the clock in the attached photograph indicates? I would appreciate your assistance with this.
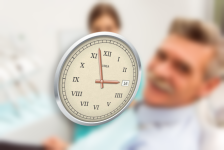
2:57
